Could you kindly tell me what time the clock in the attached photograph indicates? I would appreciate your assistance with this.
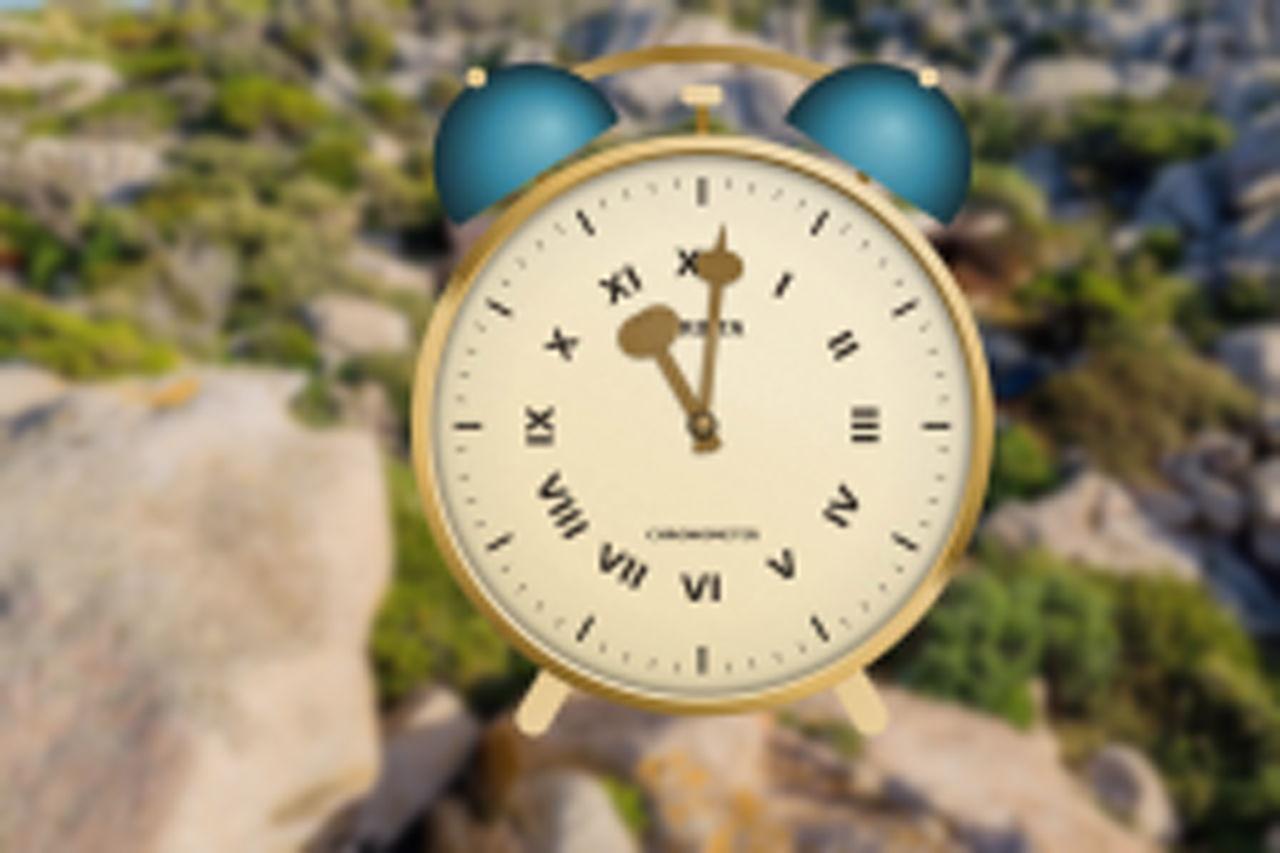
11:01
